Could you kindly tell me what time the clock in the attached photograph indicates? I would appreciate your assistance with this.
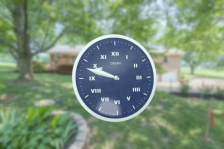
9:48
